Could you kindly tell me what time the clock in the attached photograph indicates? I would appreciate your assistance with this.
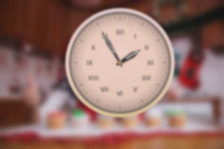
1:55
